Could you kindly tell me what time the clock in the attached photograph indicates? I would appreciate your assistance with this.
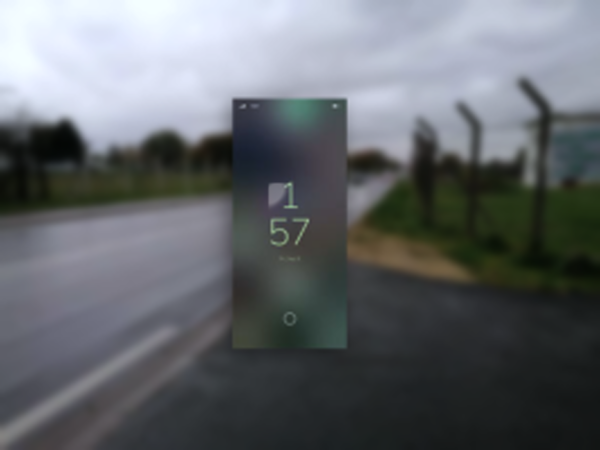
1:57
